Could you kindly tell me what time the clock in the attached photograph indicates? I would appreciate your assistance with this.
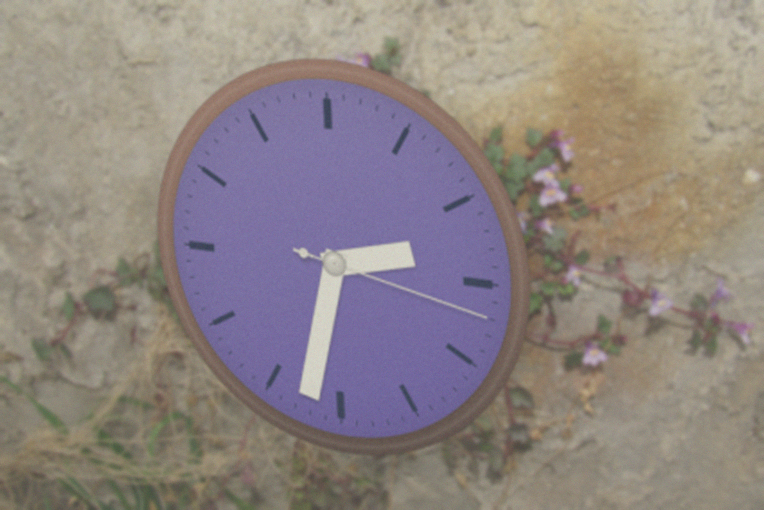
2:32:17
